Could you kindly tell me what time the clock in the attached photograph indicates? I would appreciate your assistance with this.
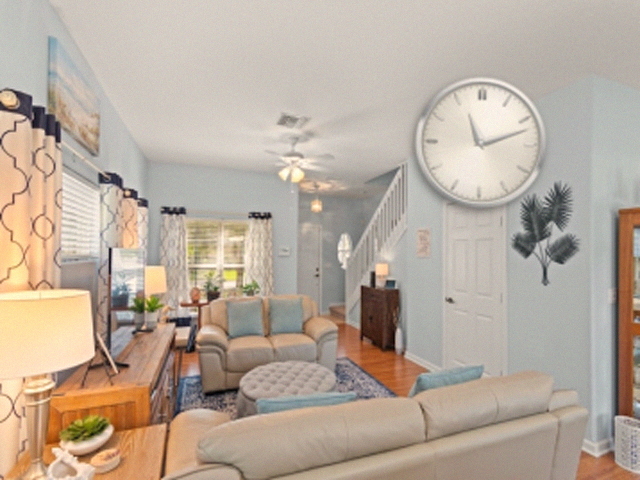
11:12
